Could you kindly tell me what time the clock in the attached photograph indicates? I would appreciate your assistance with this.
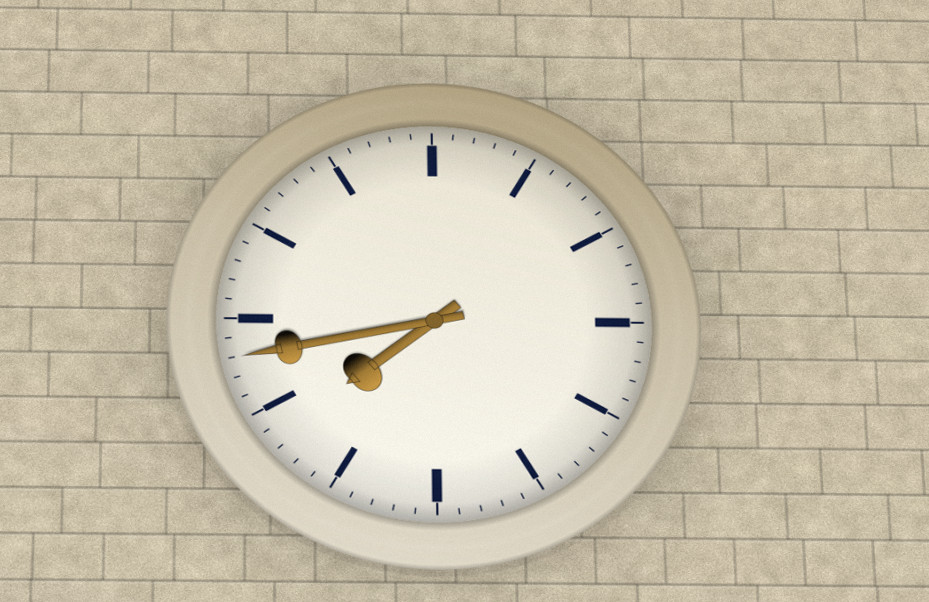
7:43
